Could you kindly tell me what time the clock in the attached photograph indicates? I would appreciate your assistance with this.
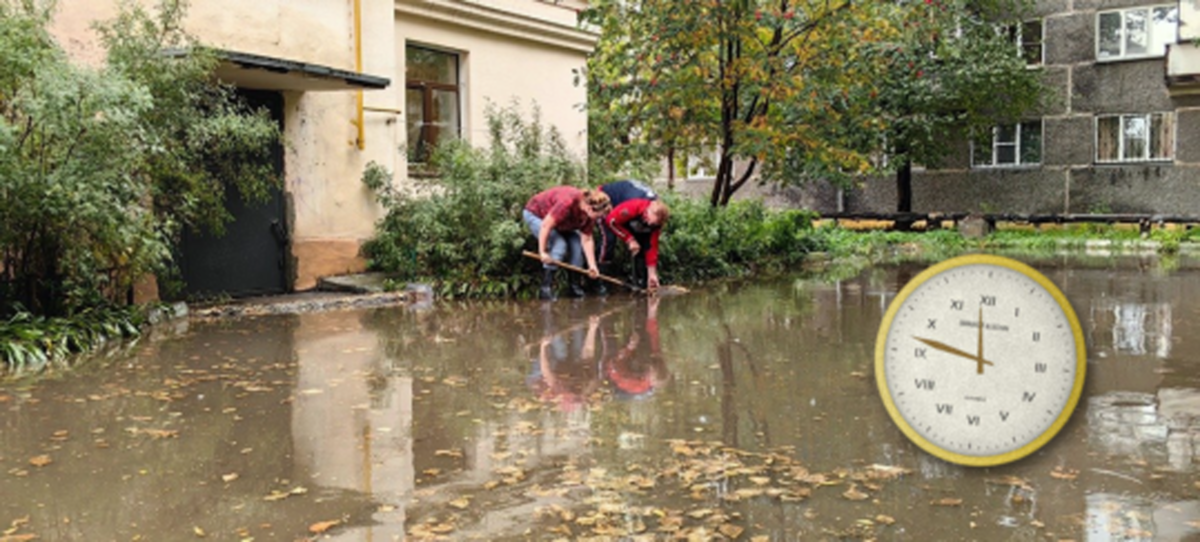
11:47
